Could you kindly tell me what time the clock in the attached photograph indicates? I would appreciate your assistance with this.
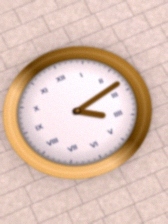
4:13
